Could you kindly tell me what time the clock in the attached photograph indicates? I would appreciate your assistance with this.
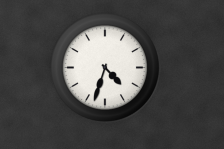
4:33
